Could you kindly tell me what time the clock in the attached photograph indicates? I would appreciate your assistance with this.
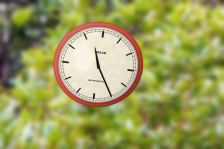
11:25
